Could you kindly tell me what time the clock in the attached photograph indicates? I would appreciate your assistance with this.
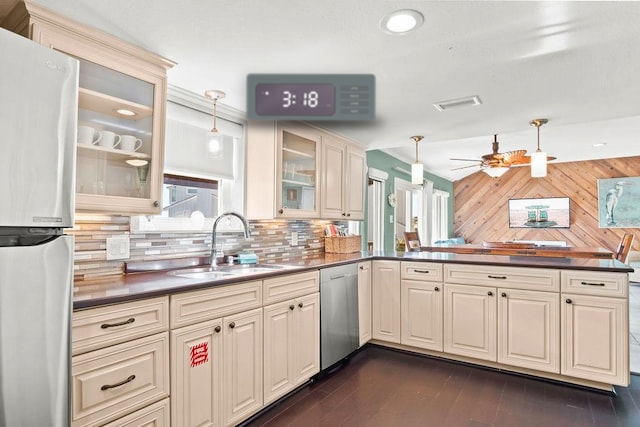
3:18
